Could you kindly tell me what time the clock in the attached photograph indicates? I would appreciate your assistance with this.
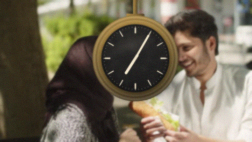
7:05
